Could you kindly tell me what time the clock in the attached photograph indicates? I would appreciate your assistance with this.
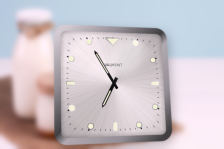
6:55
